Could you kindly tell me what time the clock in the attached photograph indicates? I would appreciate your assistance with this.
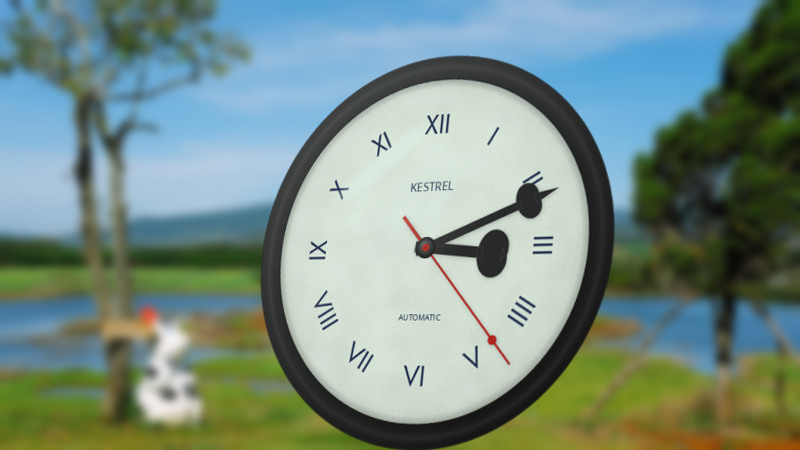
3:11:23
